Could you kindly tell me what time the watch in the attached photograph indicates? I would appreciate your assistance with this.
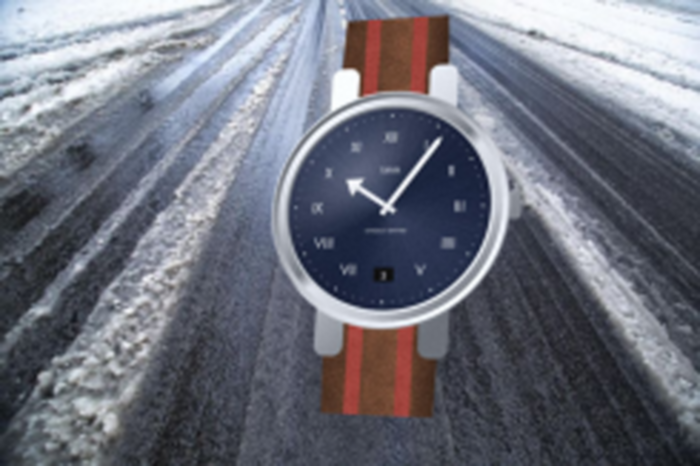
10:06
